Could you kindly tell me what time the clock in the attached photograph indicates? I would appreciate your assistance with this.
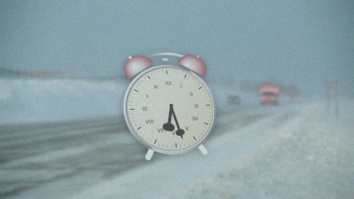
6:28
